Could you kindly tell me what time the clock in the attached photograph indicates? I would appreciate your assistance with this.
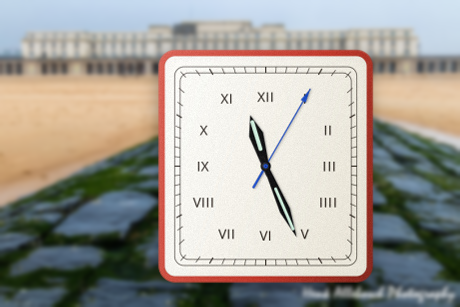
11:26:05
